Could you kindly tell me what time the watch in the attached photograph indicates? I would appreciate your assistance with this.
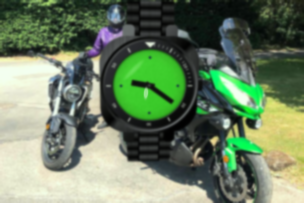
9:21
